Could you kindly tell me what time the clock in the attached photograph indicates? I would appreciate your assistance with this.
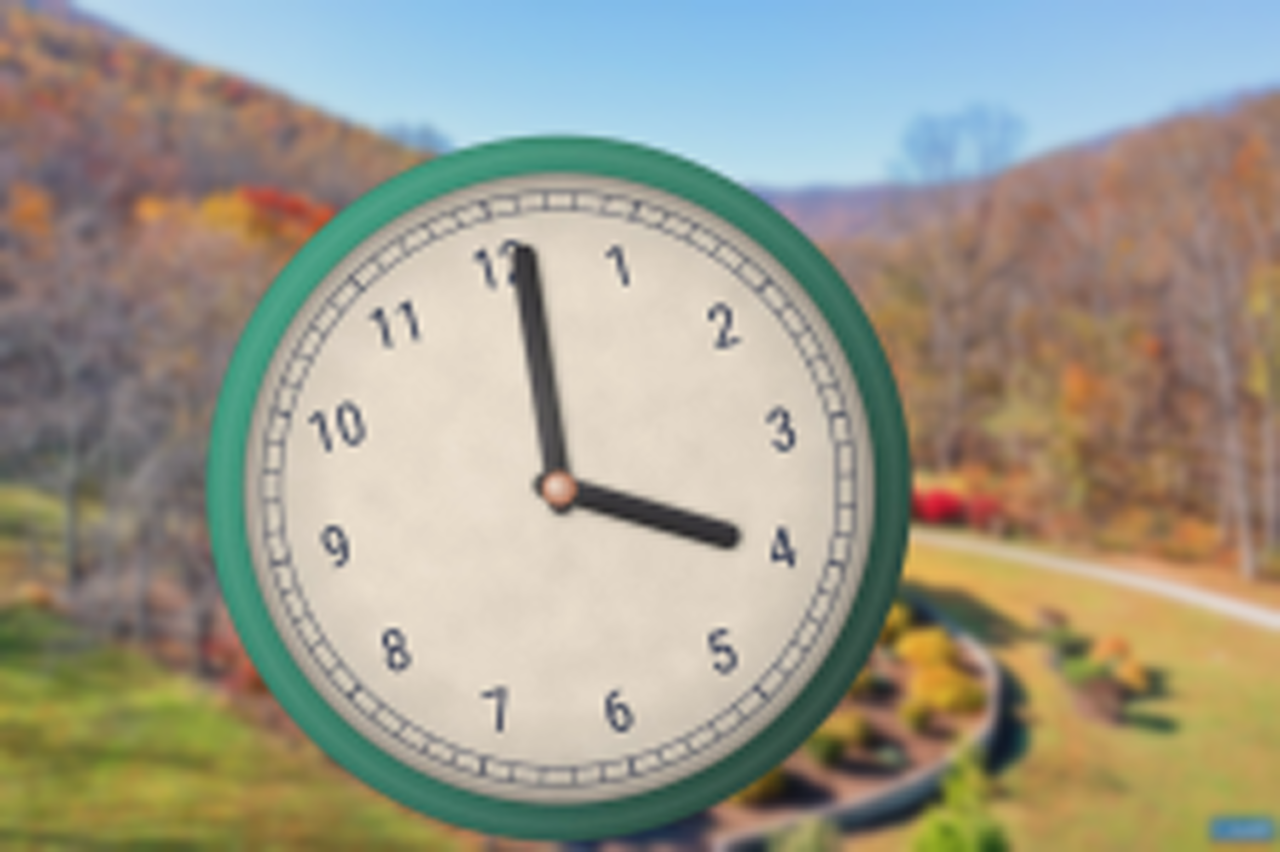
4:01
